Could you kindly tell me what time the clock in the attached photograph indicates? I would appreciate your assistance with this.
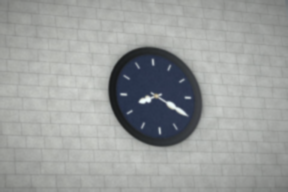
8:20
